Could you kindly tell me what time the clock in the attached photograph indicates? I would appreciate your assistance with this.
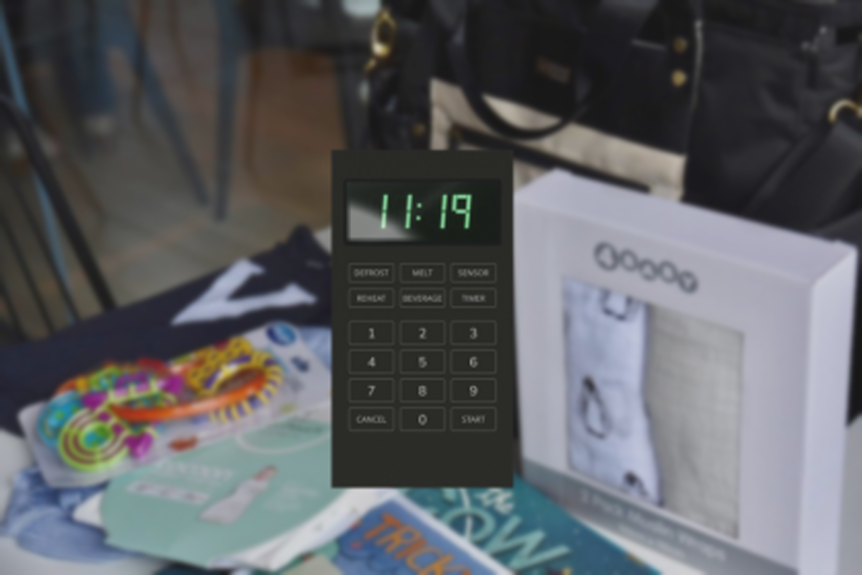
11:19
